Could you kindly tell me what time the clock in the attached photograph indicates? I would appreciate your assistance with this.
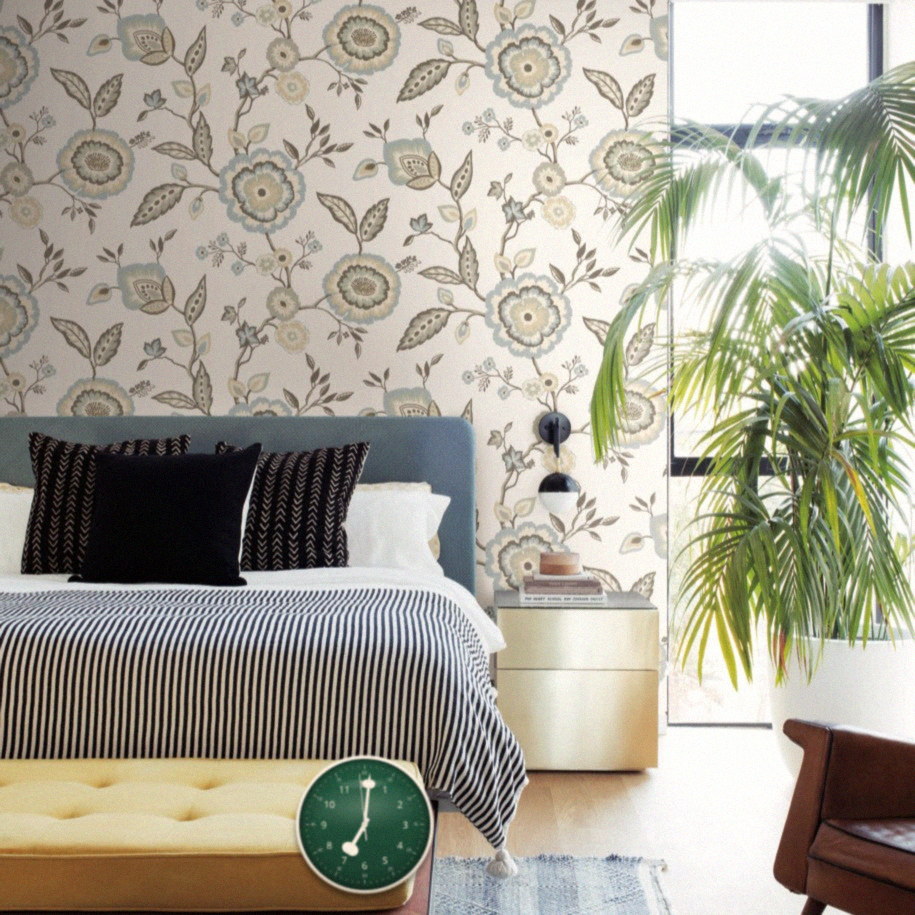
7:00:59
